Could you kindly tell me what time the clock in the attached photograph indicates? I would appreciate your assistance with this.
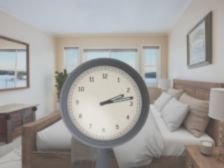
2:13
